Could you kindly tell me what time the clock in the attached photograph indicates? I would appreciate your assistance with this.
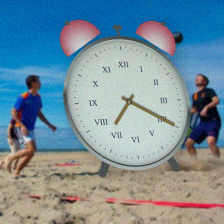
7:20
